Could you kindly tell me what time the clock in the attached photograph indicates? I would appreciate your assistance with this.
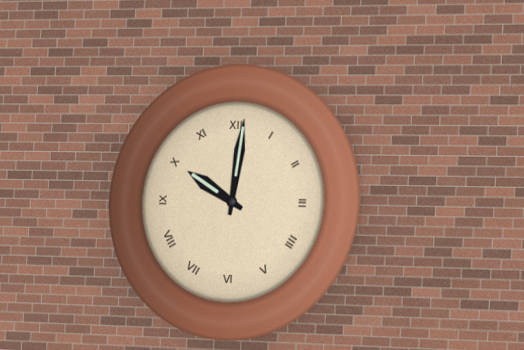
10:01
